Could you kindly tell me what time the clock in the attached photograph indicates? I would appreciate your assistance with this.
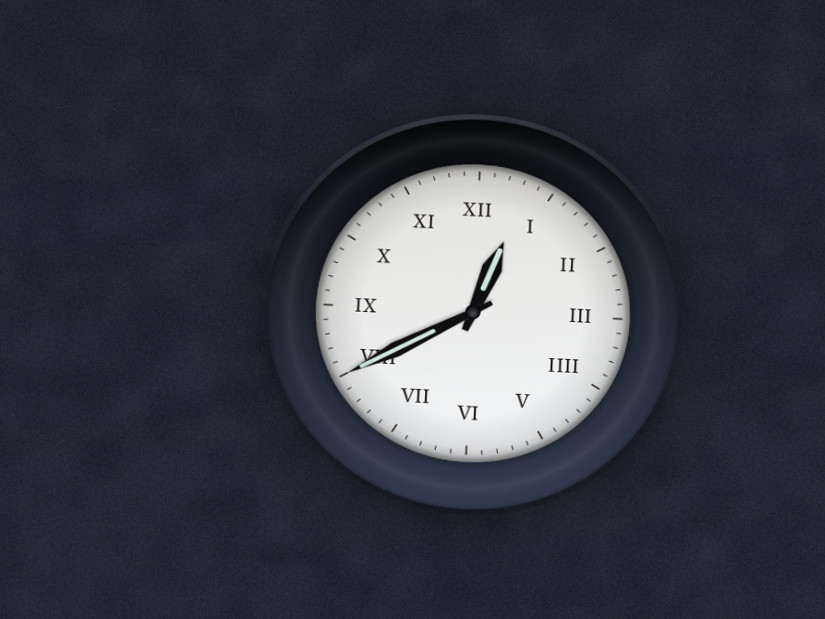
12:40
